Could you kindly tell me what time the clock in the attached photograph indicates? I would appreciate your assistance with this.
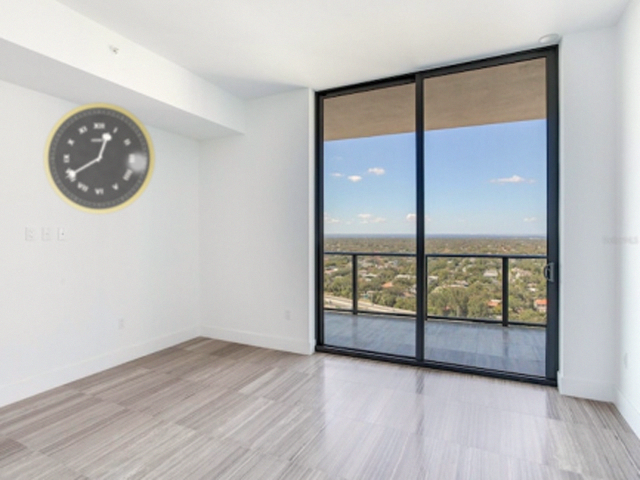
12:40
